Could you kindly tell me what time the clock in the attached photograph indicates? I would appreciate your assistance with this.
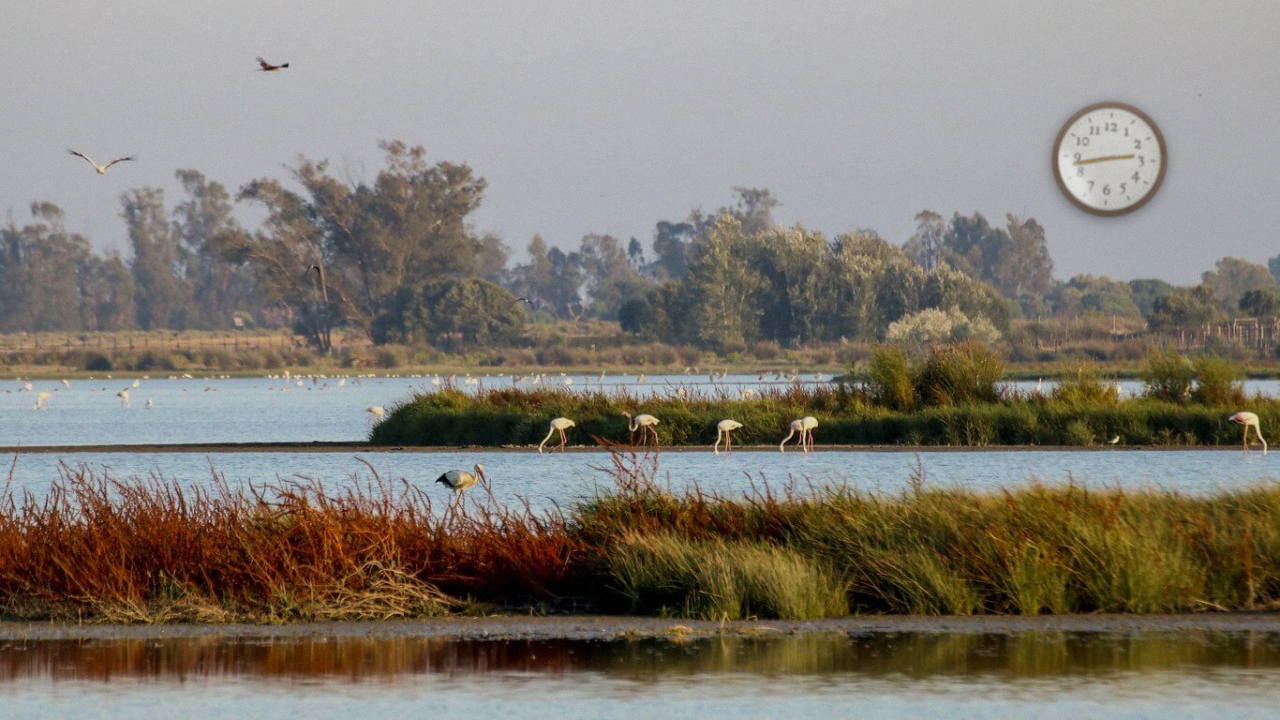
2:43
